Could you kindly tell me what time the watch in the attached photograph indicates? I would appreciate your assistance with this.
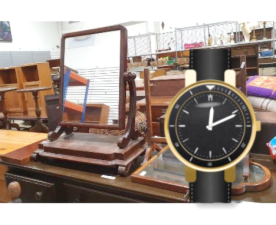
12:11
